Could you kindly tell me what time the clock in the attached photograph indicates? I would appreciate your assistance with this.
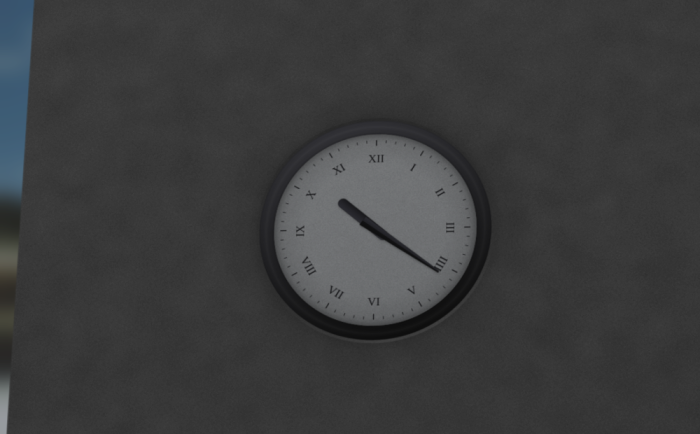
10:21
